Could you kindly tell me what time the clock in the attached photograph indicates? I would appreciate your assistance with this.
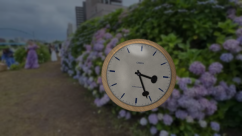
3:26
